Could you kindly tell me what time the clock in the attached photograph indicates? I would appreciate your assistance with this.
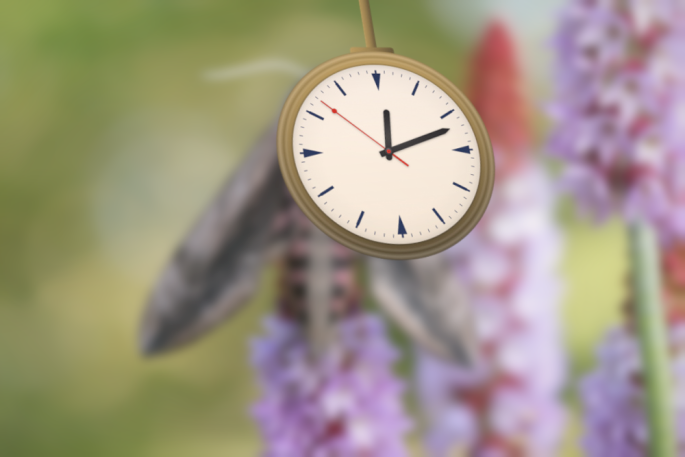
12:11:52
